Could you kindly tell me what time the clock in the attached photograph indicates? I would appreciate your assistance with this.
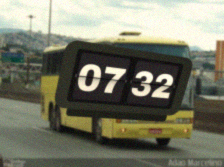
7:32
